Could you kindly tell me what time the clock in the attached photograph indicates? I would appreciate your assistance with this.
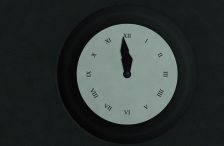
11:59
